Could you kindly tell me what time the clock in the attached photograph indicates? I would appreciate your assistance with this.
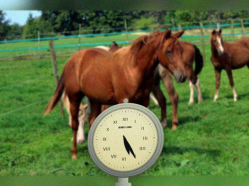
5:25
